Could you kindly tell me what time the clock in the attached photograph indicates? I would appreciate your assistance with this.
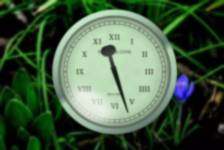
11:27
